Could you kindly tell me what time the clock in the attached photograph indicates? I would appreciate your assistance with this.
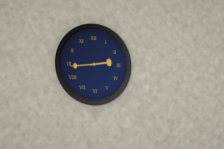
2:44
